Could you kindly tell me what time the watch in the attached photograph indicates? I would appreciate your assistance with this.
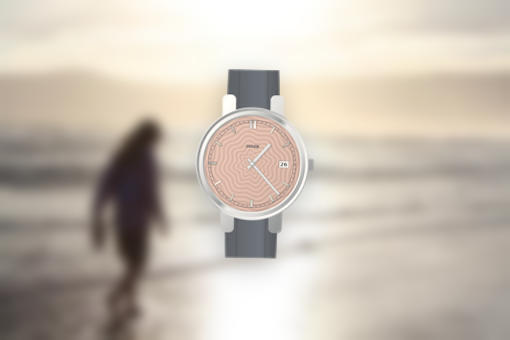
1:23
